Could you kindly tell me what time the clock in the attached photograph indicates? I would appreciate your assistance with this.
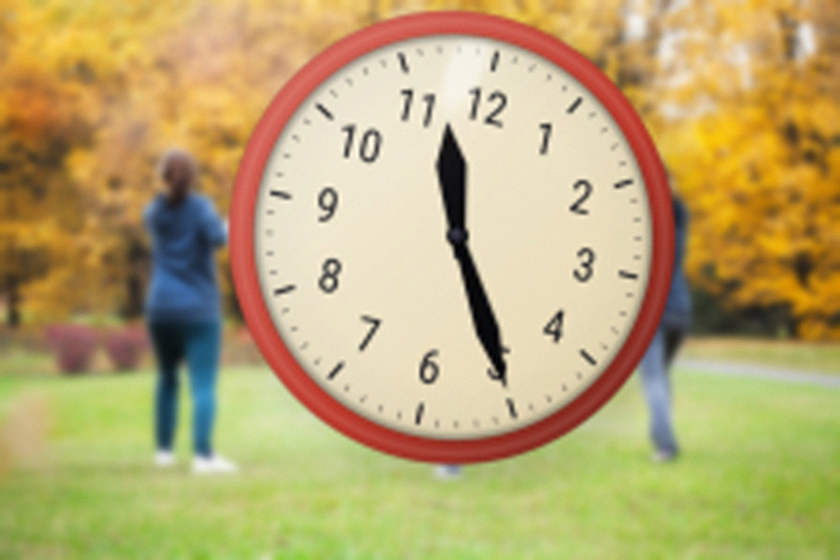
11:25
